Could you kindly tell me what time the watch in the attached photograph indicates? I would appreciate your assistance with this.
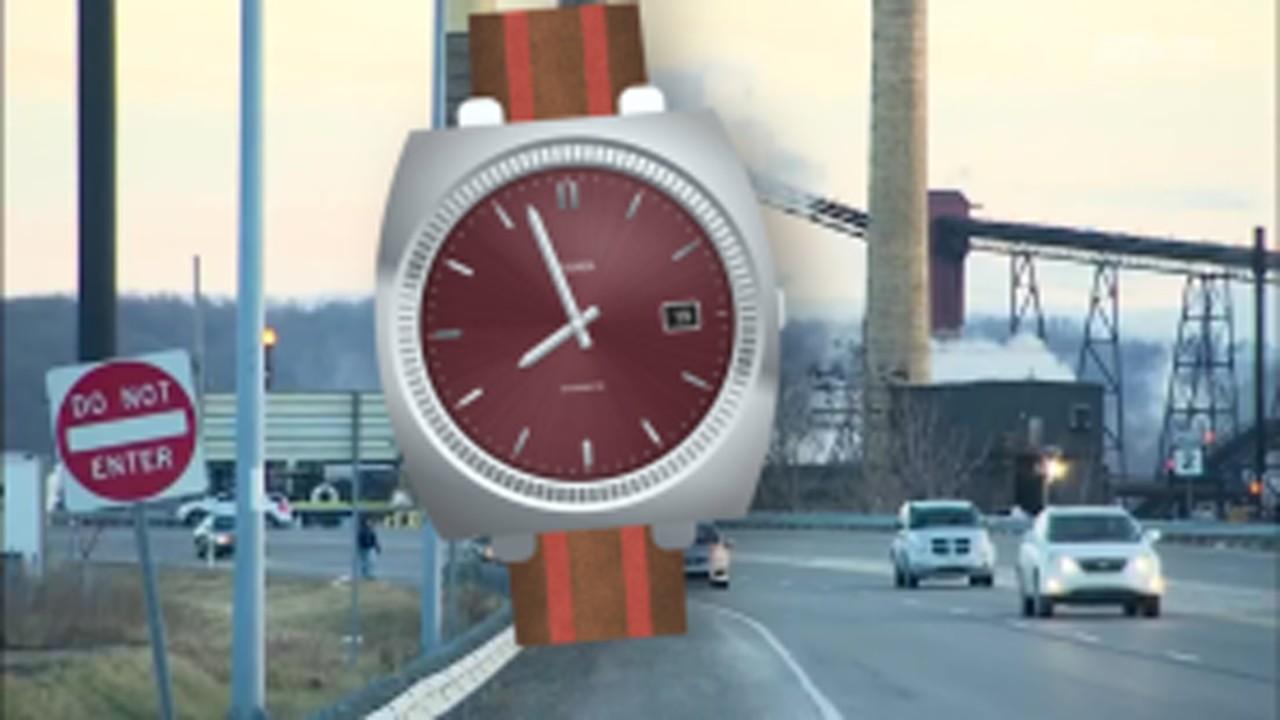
7:57
